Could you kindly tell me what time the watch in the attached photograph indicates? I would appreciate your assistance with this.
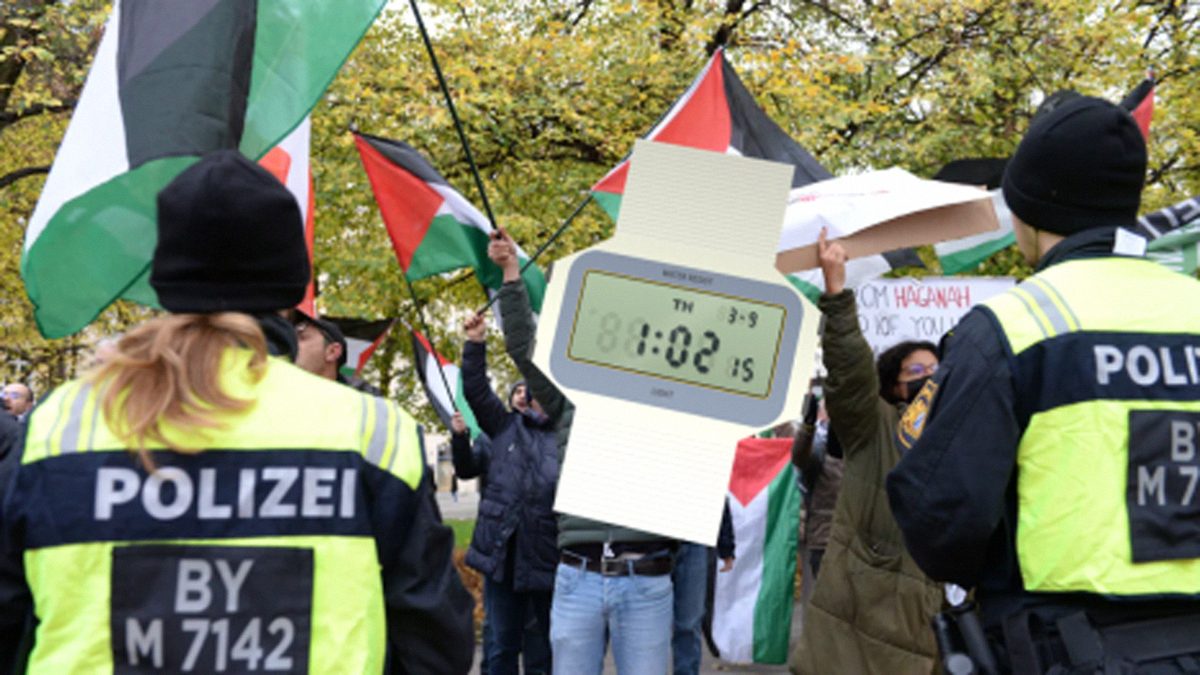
1:02:15
